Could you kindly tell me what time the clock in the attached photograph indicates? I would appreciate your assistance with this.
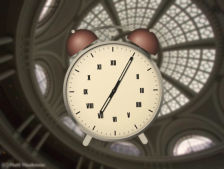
7:05
